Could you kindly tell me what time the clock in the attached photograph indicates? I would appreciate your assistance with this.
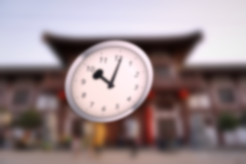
10:01
